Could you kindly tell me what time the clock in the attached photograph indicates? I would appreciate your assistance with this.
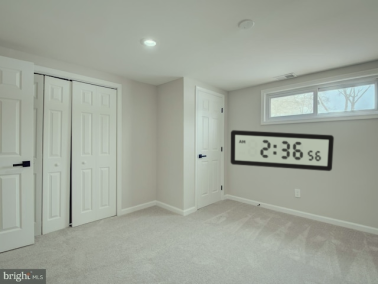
2:36:56
